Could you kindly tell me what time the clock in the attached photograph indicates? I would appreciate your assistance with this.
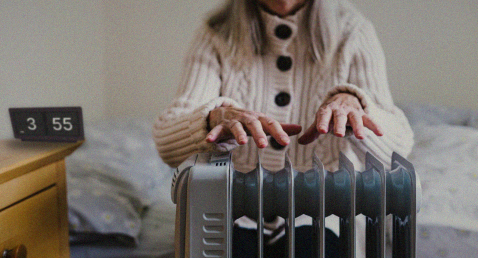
3:55
